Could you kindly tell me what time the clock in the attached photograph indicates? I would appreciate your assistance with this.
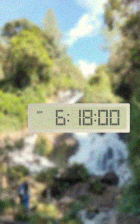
6:18:00
